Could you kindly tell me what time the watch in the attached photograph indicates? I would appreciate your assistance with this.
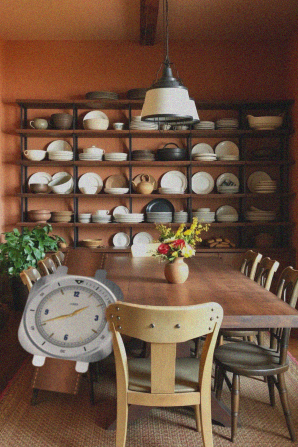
1:41
